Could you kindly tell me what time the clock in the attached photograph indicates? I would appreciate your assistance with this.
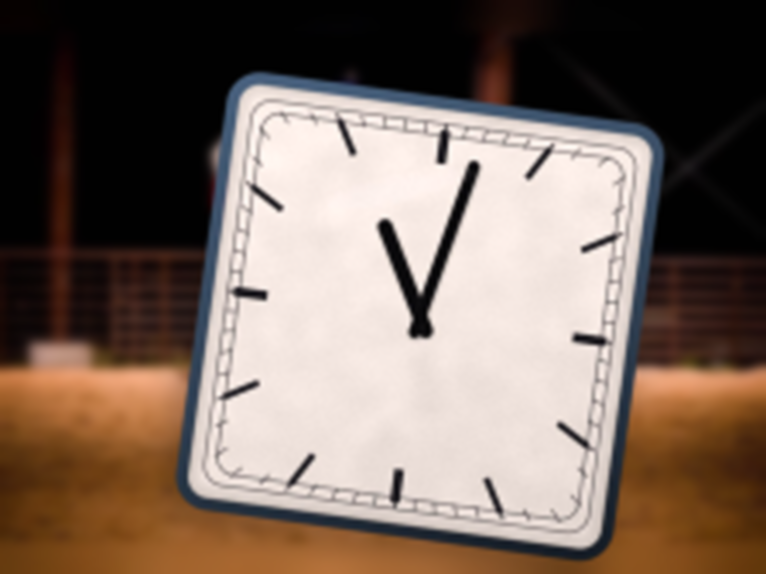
11:02
